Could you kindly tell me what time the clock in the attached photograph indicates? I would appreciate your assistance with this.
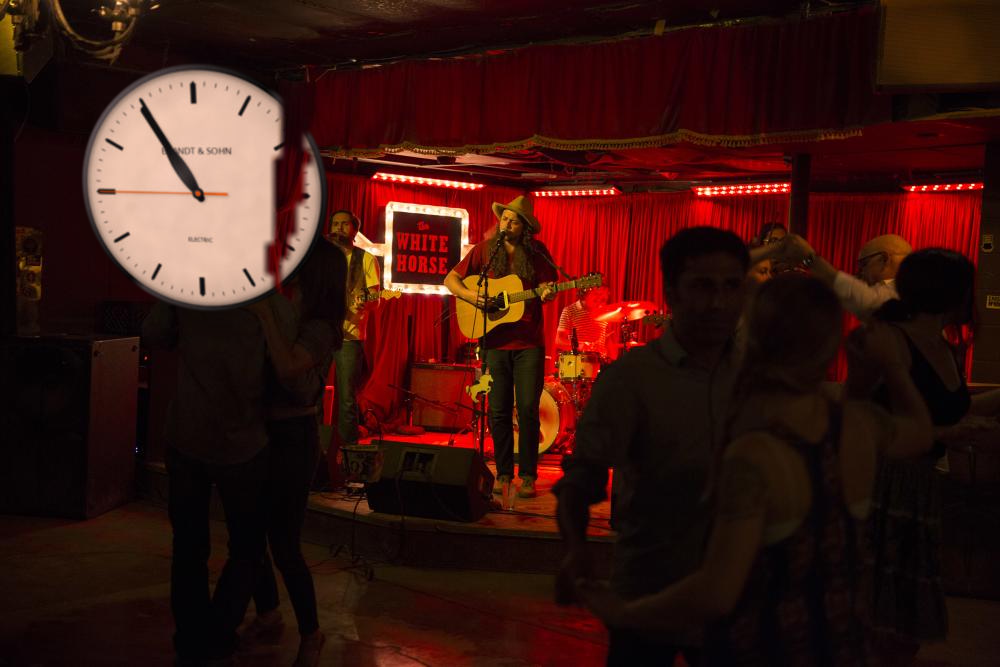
10:54:45
